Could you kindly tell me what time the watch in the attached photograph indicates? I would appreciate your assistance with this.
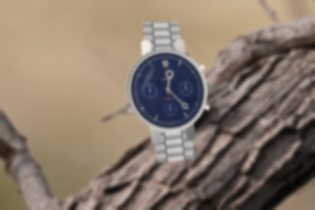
12:23
